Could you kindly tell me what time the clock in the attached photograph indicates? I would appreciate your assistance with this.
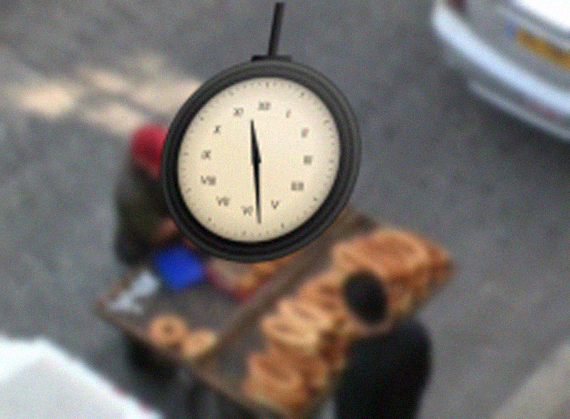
11:28
